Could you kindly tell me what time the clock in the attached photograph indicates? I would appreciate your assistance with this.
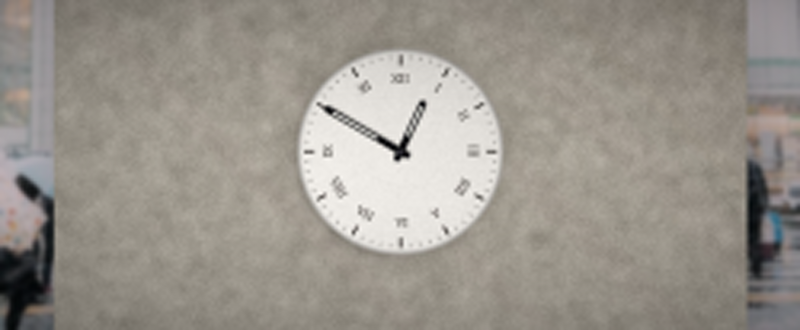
12:50
